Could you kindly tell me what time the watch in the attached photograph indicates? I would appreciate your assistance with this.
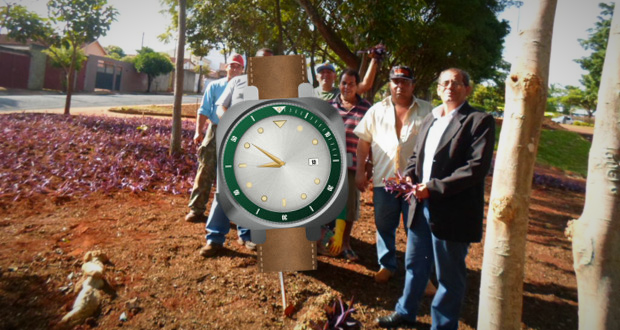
8:51
